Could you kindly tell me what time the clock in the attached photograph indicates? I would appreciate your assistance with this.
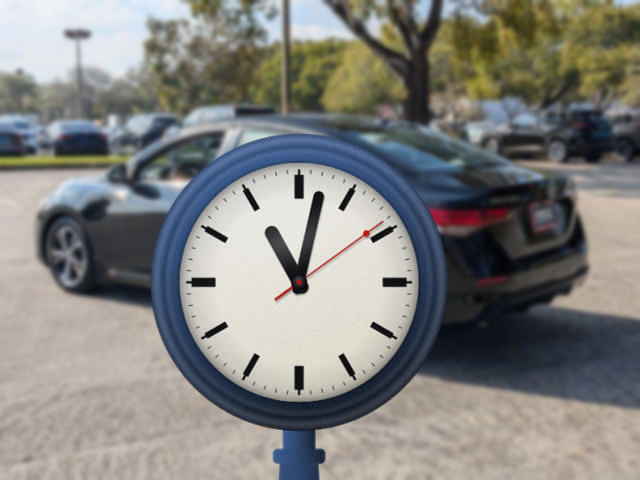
11:02:09
